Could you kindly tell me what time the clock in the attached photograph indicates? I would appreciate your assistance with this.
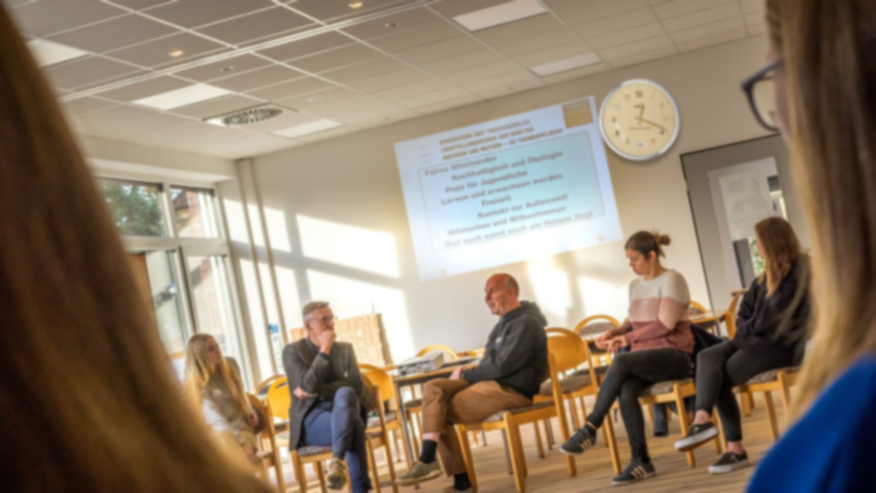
12:19
